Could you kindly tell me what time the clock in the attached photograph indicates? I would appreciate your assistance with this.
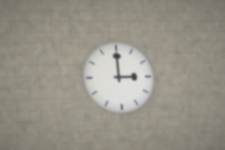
3:00
